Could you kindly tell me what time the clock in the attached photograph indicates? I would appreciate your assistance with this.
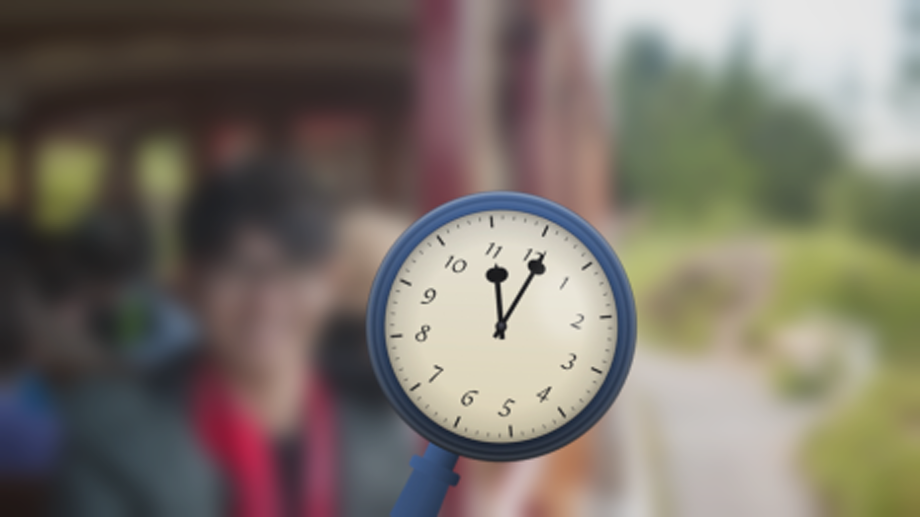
11:01
